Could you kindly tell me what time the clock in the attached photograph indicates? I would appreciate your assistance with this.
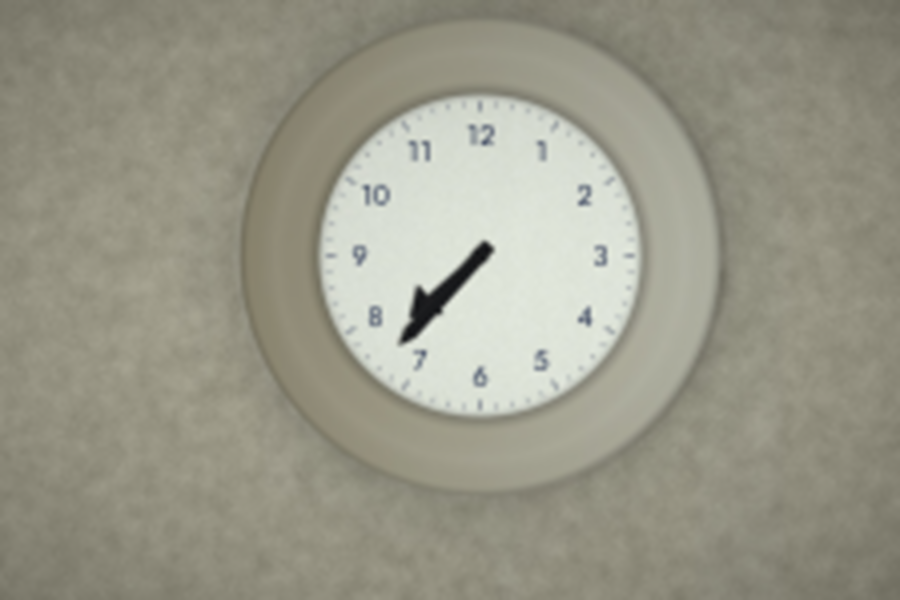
7:37
